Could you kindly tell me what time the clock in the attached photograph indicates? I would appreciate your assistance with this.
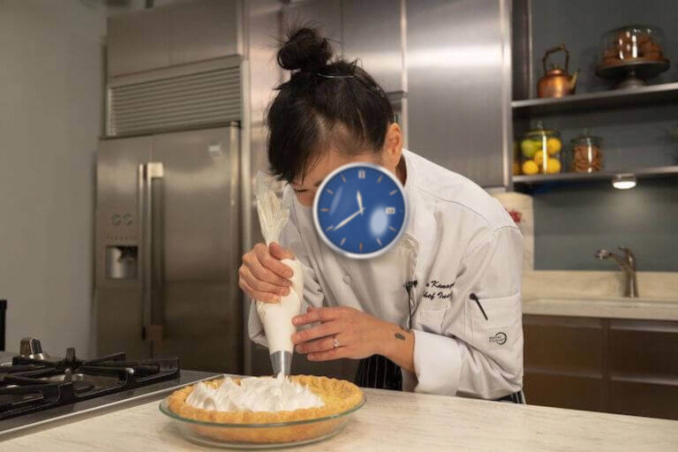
11:39
